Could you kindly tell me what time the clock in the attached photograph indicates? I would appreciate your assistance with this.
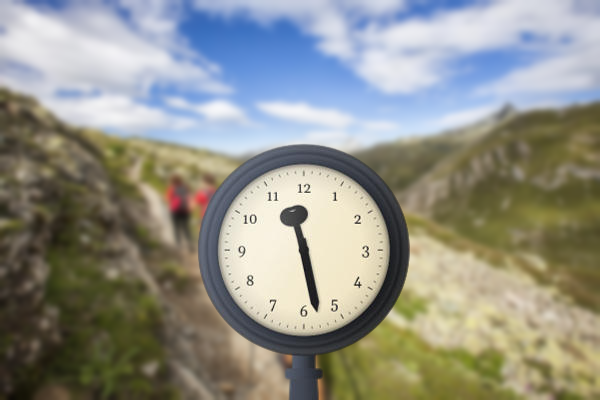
11:28
